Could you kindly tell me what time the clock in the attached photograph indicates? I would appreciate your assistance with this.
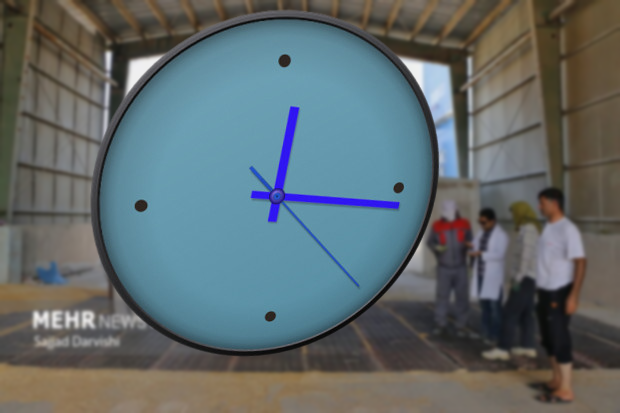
12:16:23
